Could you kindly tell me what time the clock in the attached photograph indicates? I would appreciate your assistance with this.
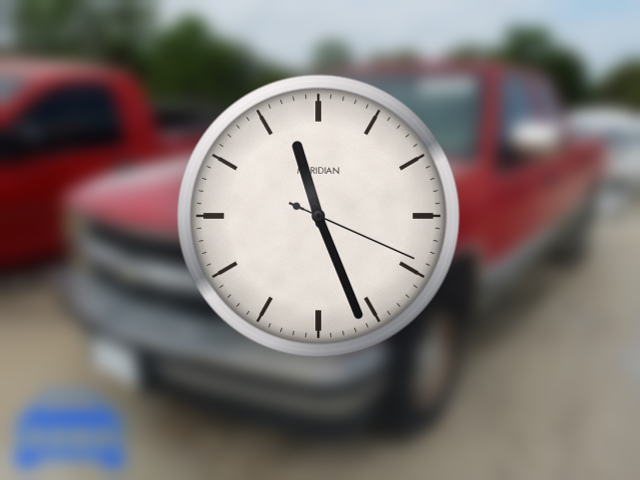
11:26:19
